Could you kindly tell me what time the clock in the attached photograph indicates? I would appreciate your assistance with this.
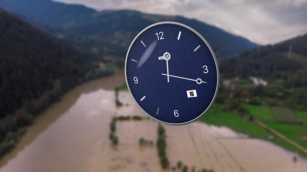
12:18
